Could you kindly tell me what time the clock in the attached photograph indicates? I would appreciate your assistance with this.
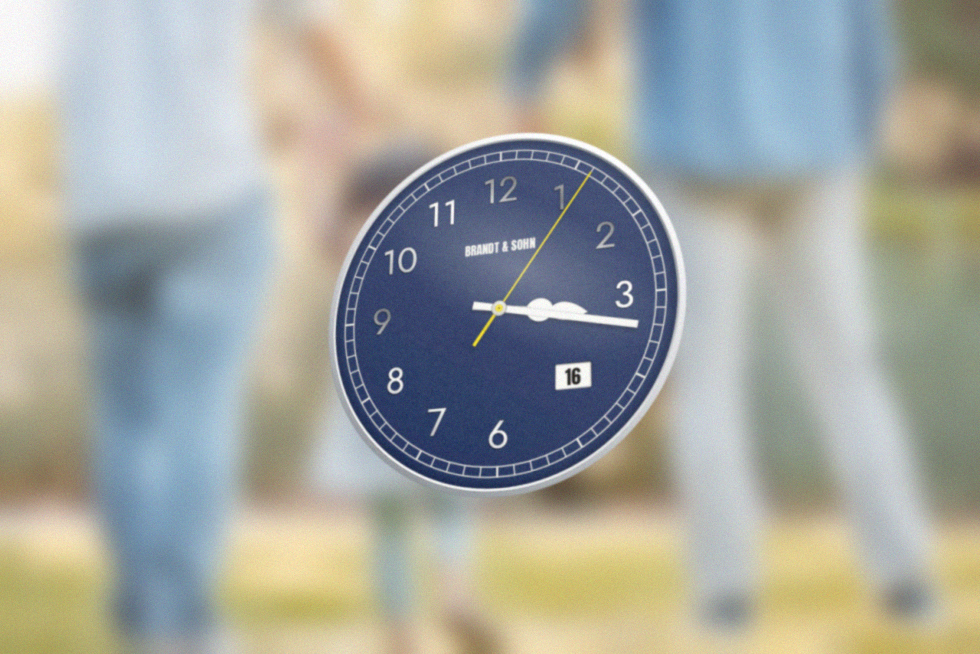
3:17:06
